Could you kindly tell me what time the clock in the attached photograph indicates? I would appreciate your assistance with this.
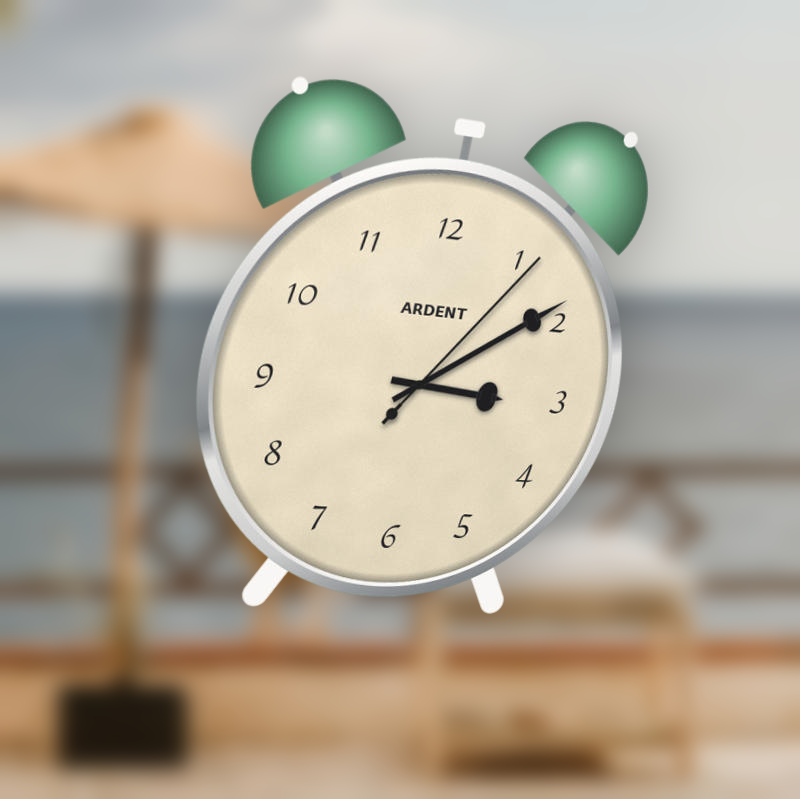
3:09:06
